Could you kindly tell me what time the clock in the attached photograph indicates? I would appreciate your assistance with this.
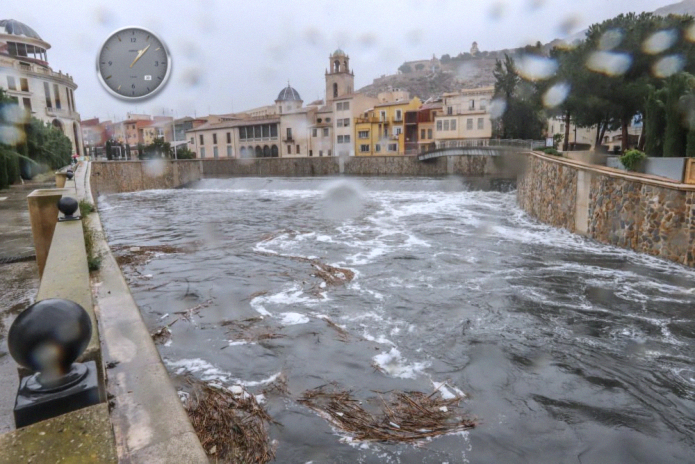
1:07
